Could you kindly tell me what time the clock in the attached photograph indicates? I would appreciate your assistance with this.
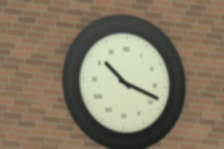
10:18
